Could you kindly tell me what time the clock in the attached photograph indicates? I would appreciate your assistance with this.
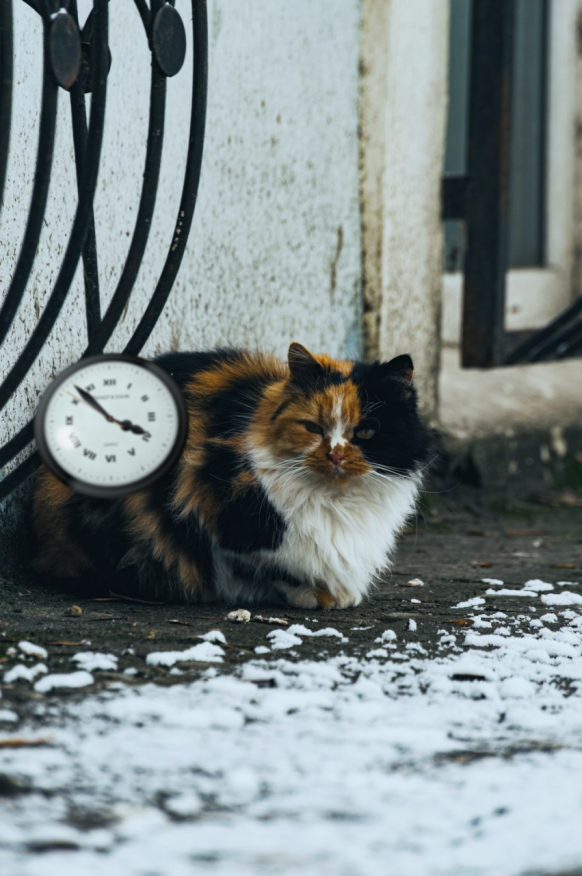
3:52:51
